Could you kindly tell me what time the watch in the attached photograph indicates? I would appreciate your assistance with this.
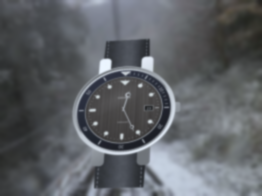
12:26
